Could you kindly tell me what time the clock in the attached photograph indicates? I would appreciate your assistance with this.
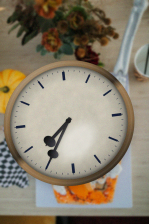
7:35
